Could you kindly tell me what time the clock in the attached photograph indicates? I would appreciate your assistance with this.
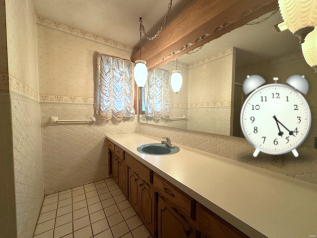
5:22
